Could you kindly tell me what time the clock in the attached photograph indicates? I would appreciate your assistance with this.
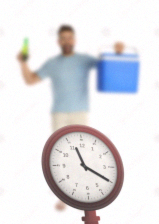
11:20
